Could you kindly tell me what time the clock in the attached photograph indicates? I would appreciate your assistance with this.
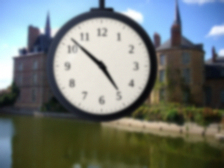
4:52
